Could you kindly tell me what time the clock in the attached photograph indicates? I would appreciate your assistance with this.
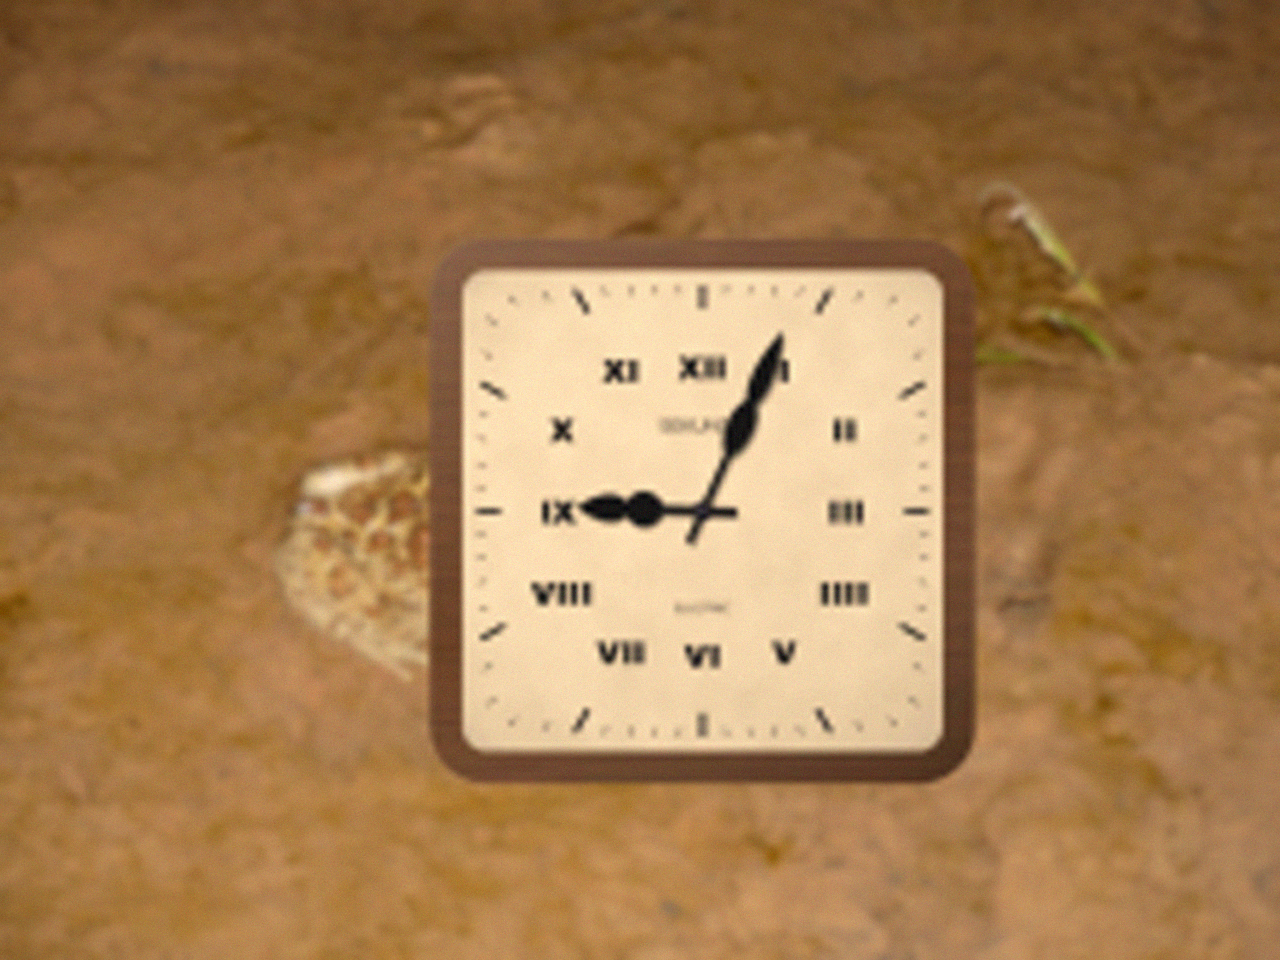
9:04
